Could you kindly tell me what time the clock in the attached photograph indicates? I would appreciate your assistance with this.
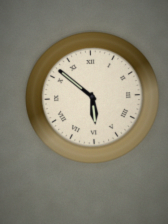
5:52
